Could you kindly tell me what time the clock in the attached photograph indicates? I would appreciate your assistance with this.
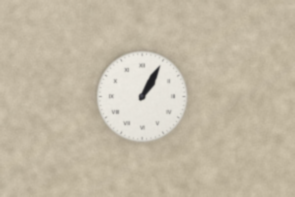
1:05
